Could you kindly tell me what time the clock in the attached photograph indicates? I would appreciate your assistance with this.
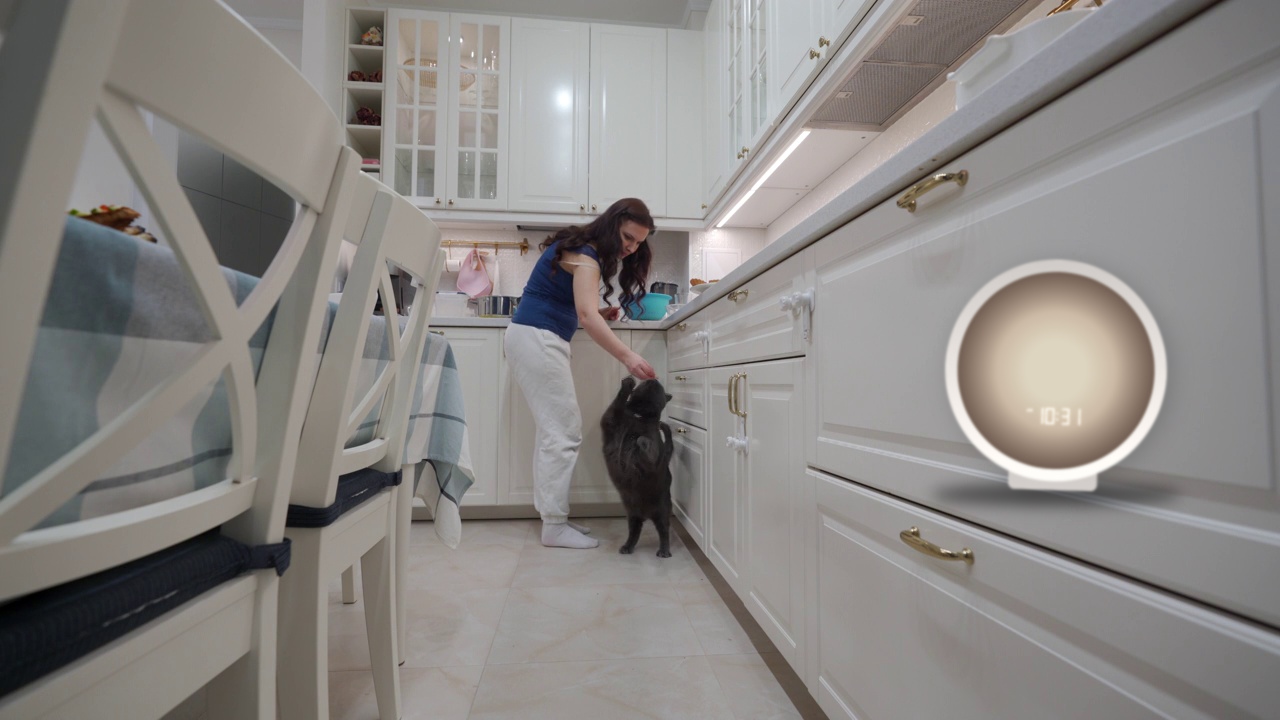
10:31
